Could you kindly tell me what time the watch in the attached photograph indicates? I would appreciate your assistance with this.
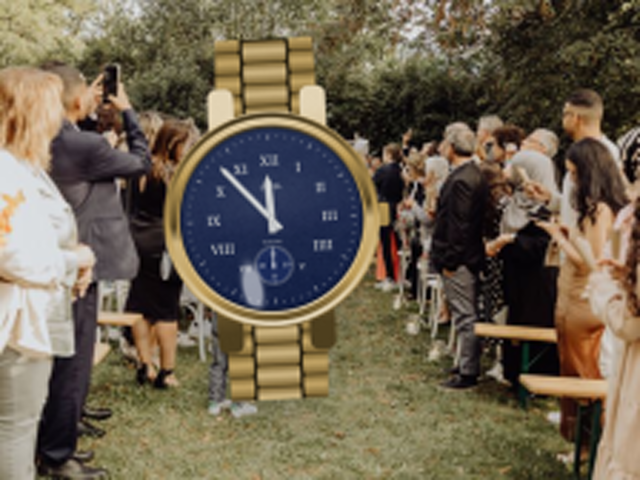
11:53
